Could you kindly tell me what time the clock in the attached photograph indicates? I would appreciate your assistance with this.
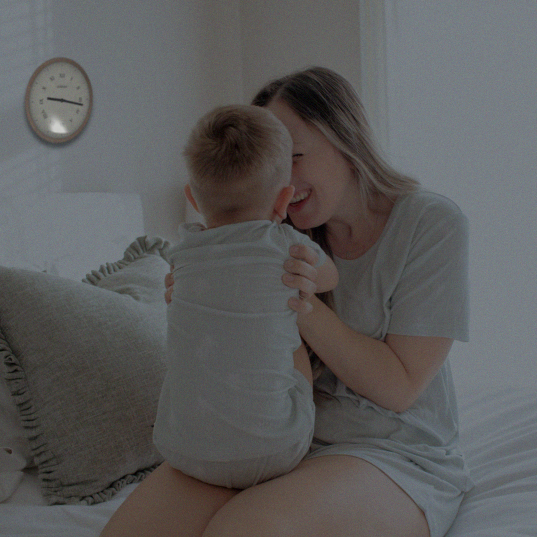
9:17
